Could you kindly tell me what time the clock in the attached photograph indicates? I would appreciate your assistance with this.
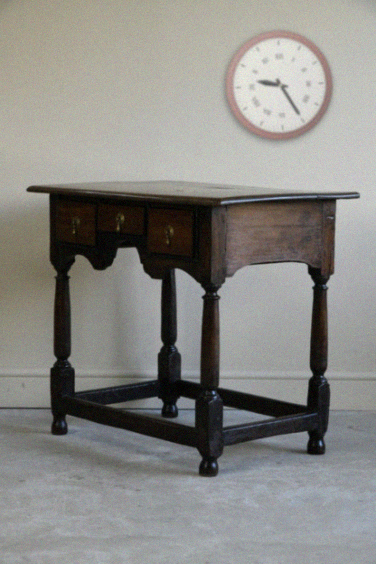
9:25
